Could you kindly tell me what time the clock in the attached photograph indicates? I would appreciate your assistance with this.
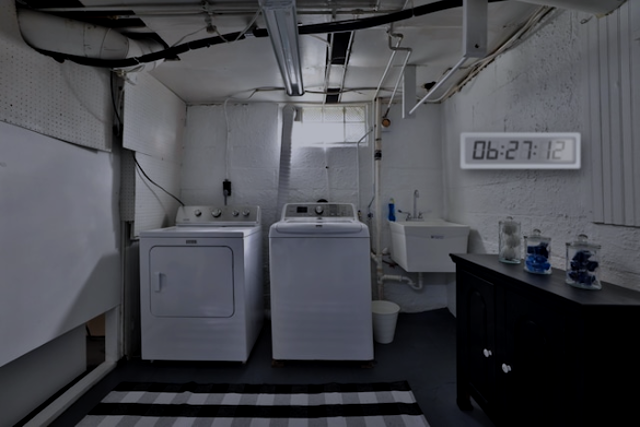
6:27:12
